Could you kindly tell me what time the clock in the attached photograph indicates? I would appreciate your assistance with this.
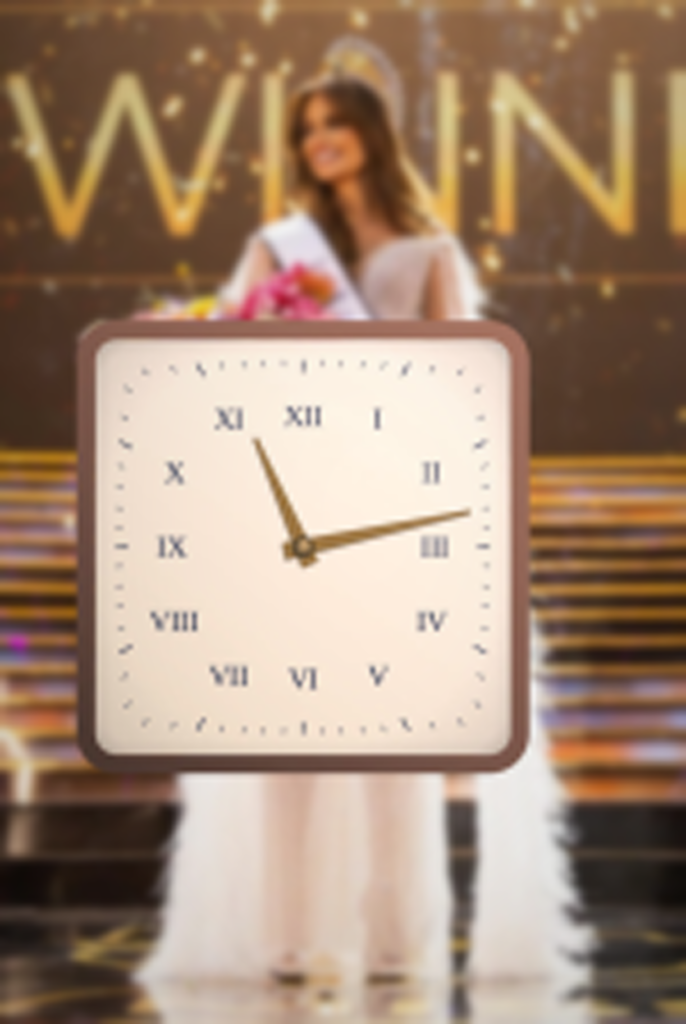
11:13
